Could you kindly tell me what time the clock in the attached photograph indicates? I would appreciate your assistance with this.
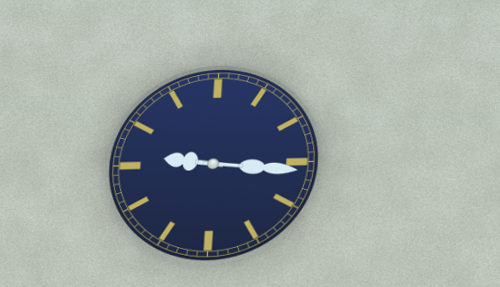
9:16
